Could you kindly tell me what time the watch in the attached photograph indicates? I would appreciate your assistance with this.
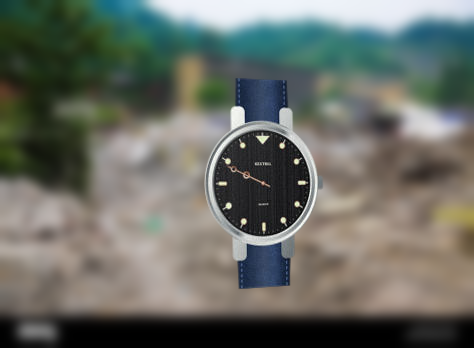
9:49
